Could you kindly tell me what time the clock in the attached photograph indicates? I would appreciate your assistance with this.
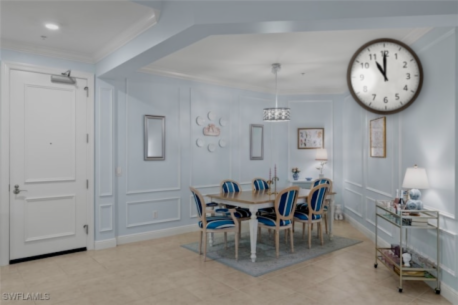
11:00
